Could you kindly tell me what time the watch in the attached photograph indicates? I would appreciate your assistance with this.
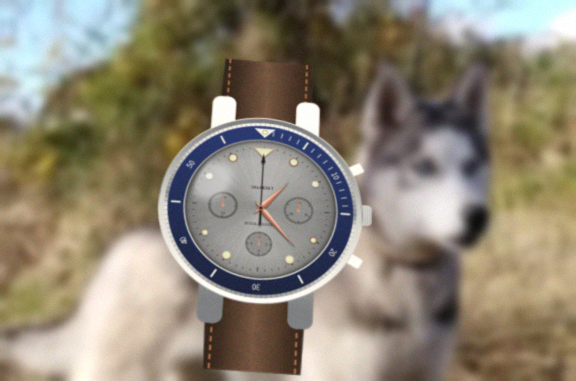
1:23
